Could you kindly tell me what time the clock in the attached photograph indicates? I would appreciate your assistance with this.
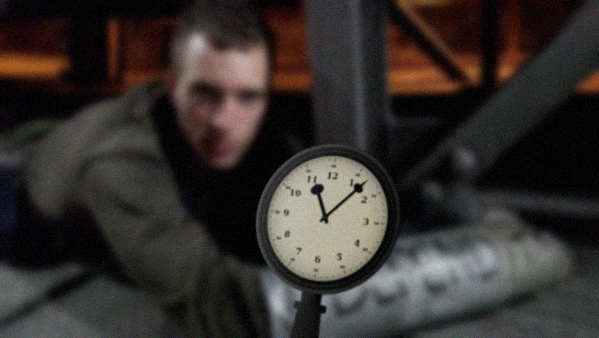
11:07
